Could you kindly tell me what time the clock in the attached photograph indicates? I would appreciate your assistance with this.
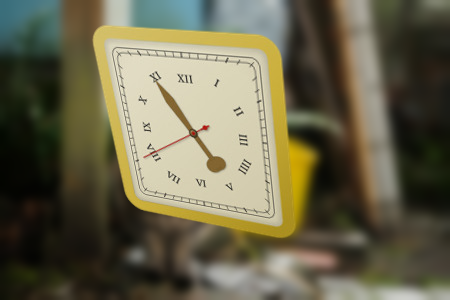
4:54:40
